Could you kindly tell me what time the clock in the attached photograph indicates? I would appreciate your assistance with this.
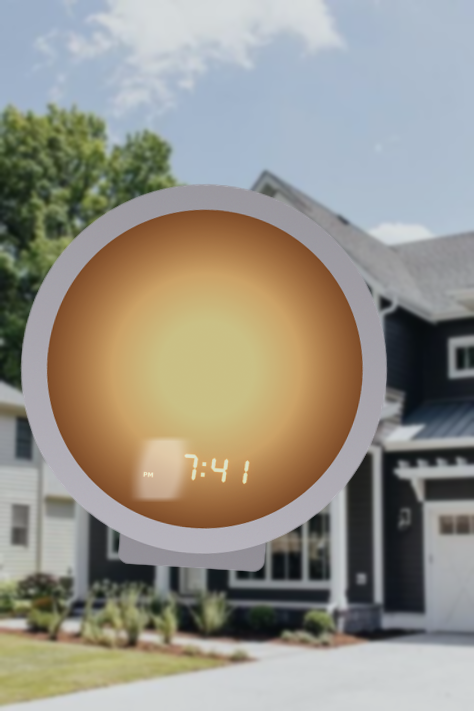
7:41
